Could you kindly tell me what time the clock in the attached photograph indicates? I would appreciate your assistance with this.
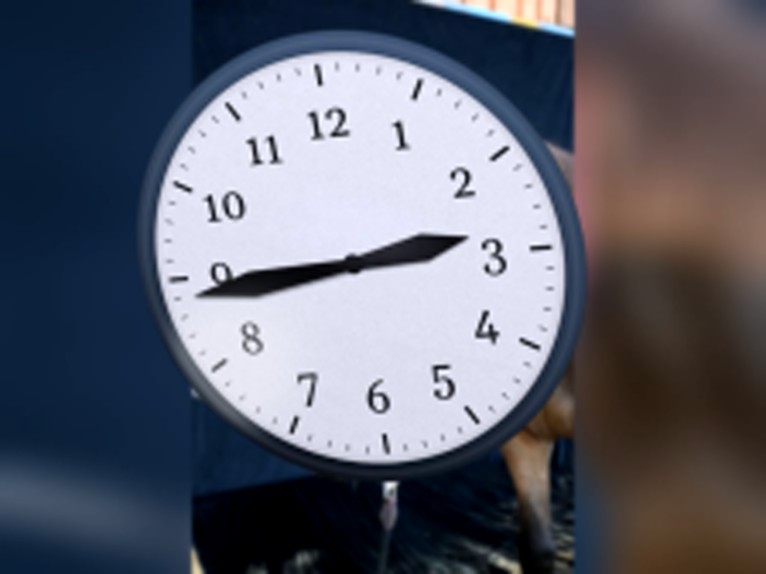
2:44
